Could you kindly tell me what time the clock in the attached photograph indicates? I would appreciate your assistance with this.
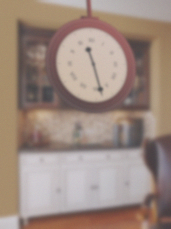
11:28
